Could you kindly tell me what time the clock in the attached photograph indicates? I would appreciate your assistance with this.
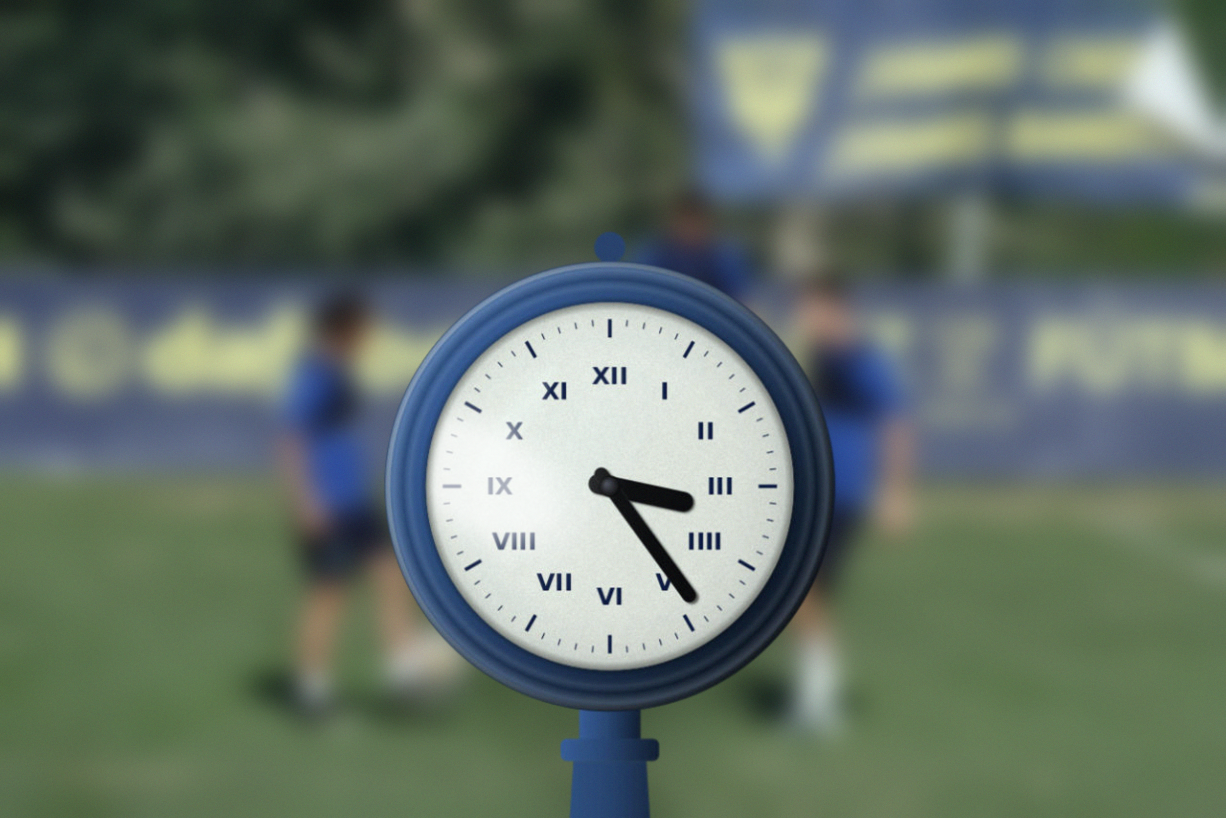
3:24
